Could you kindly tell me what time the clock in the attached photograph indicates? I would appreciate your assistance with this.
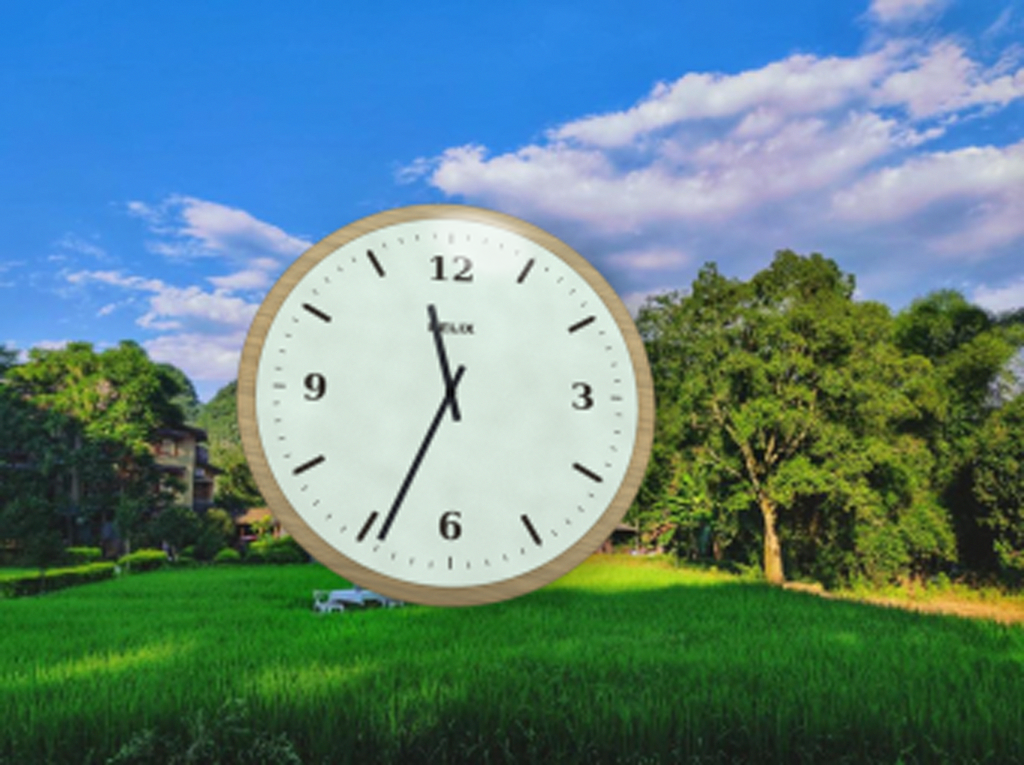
11:34
